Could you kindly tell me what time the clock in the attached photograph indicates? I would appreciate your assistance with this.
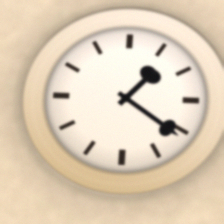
1:21
